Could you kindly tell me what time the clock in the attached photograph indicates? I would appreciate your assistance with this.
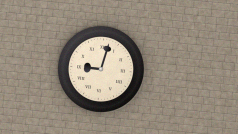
9:02
